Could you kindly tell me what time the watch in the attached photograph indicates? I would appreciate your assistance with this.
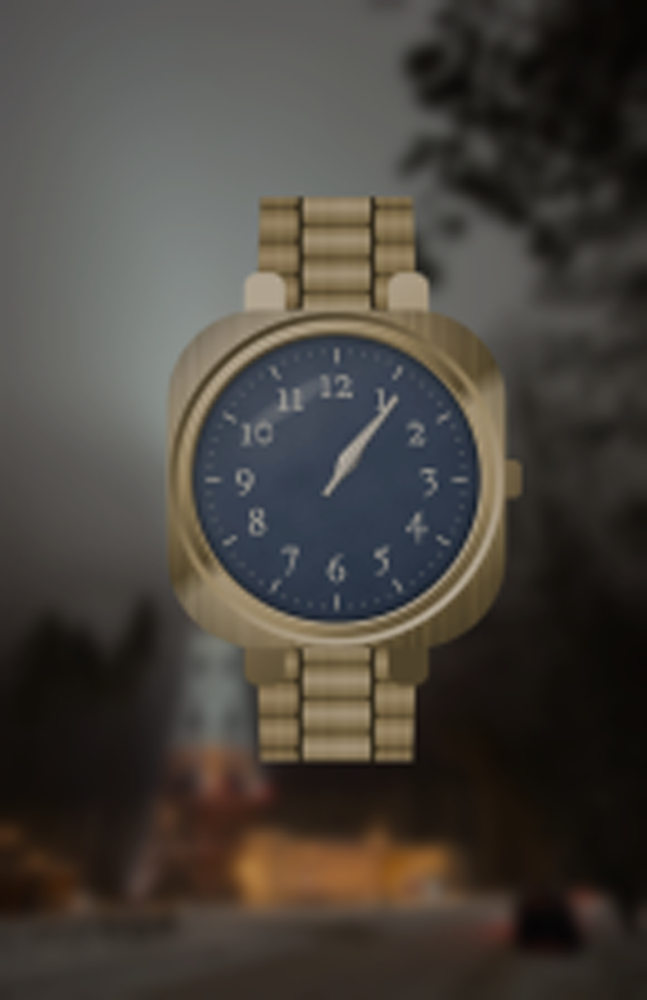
1:06
